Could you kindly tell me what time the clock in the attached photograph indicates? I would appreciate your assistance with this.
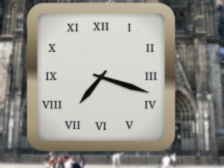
7:18
